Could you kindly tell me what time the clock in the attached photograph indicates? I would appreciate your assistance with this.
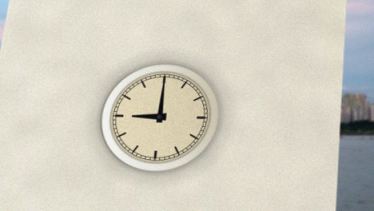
9:00
